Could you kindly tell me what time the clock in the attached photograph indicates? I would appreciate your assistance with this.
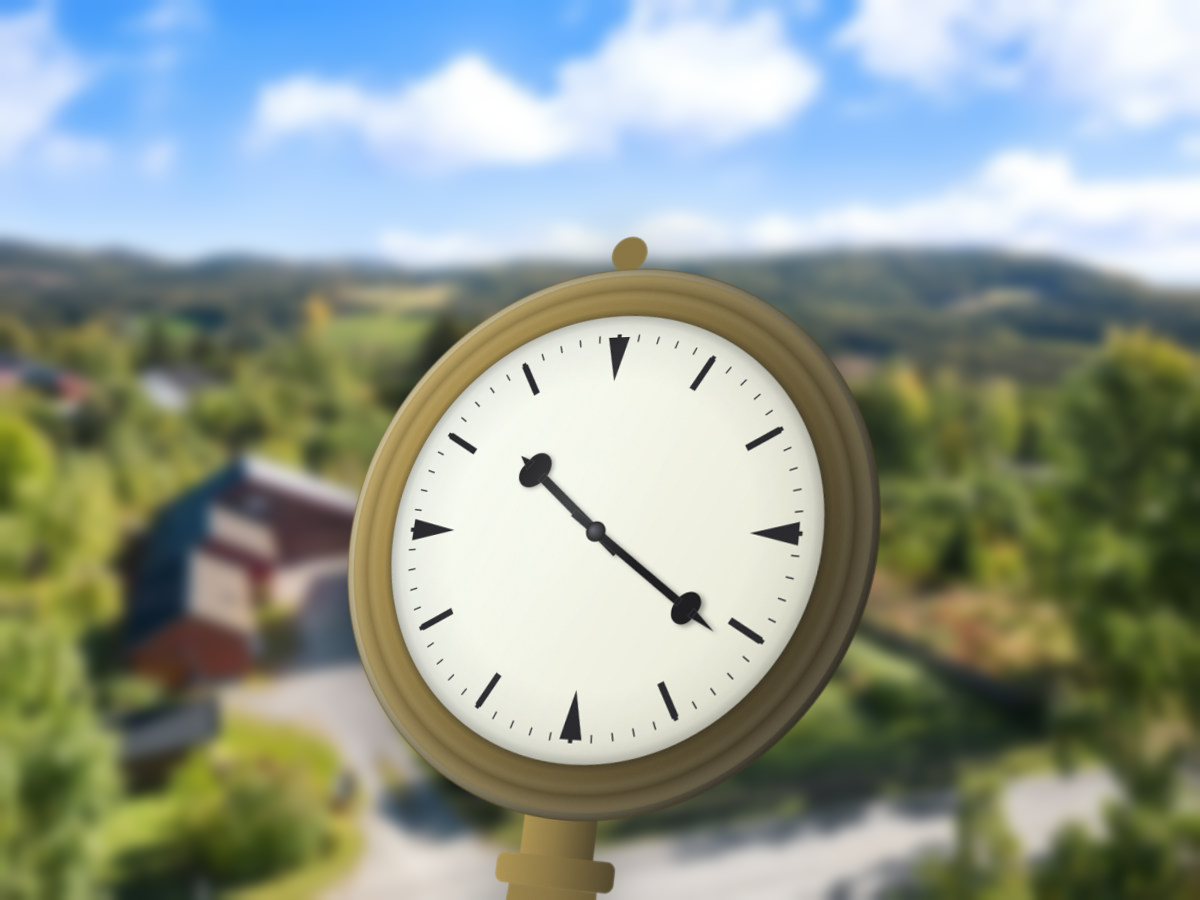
10:21
